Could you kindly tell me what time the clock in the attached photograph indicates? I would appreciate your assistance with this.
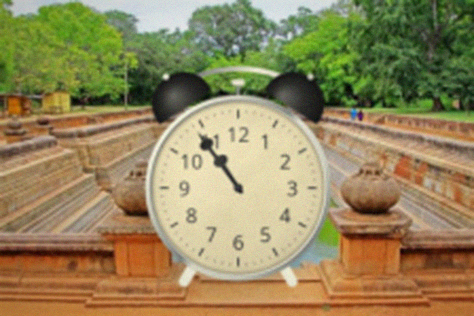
10:54
